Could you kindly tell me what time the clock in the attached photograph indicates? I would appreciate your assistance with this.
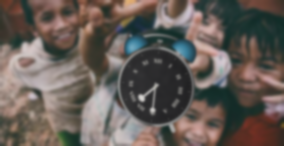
7:30
